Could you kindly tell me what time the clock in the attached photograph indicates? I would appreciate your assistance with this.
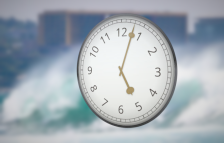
5:03
